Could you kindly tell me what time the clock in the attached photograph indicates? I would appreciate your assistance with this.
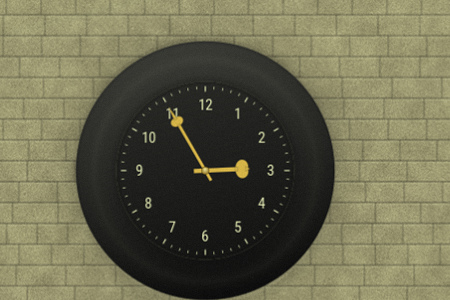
2:55
